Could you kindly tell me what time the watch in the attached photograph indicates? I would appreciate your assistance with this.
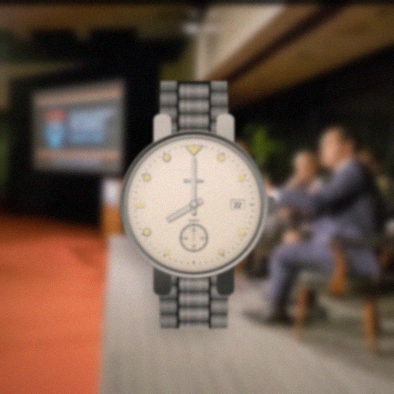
8:00
